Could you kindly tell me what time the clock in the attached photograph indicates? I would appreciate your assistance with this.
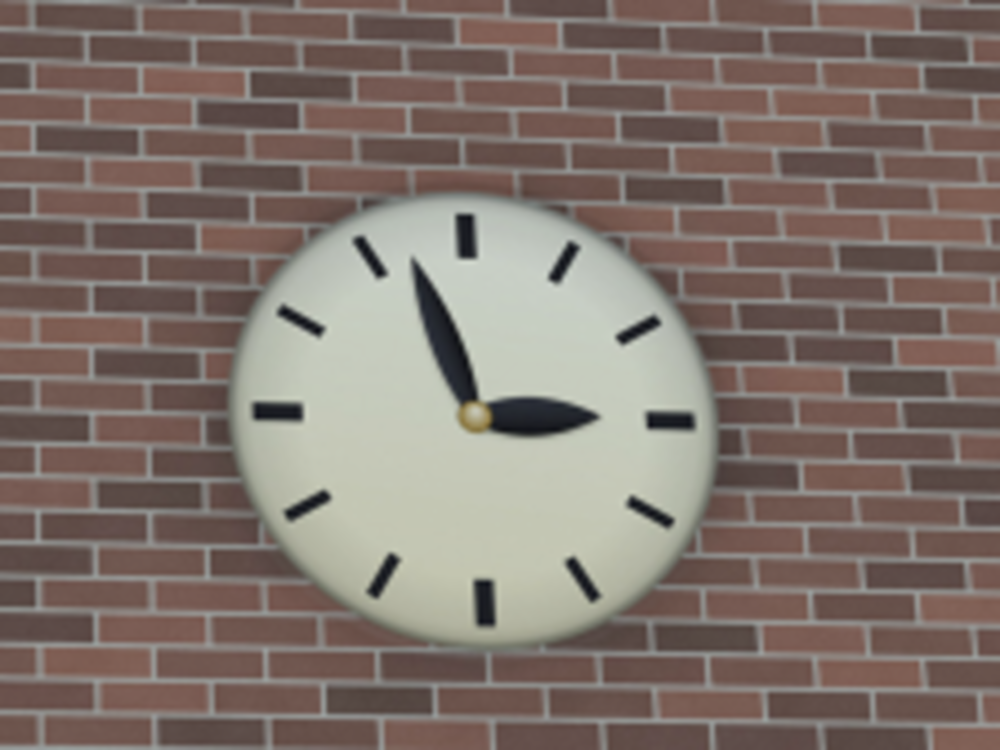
2:57
